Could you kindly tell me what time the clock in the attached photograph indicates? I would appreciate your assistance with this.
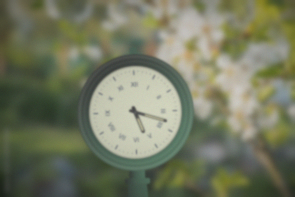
5:18
